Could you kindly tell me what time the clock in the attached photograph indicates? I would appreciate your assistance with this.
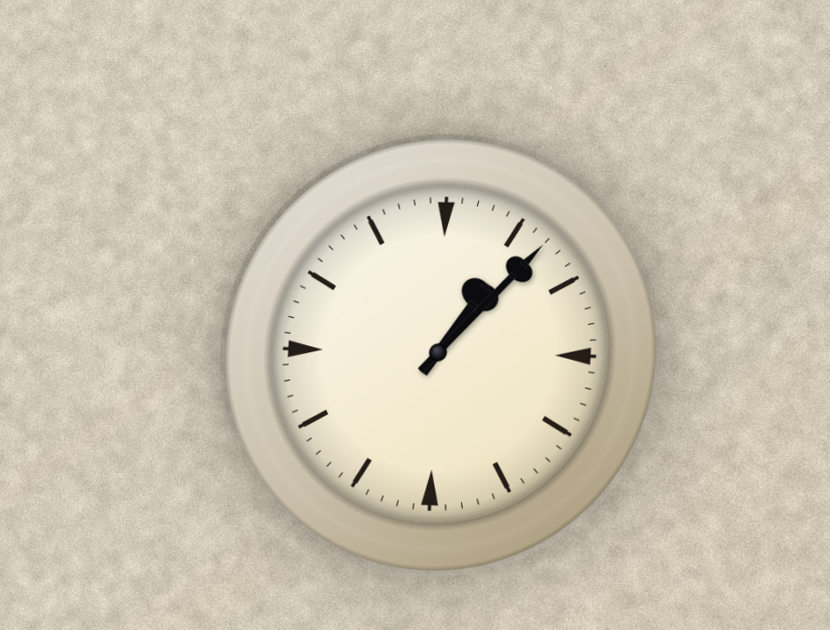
1:07
